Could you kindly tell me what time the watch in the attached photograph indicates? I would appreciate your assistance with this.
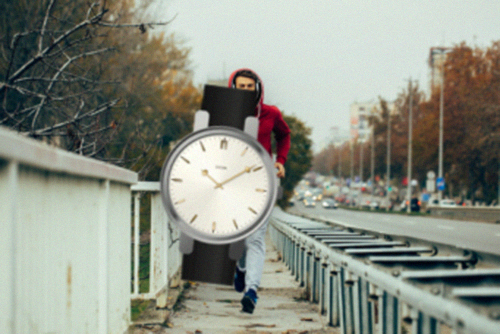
10:09
